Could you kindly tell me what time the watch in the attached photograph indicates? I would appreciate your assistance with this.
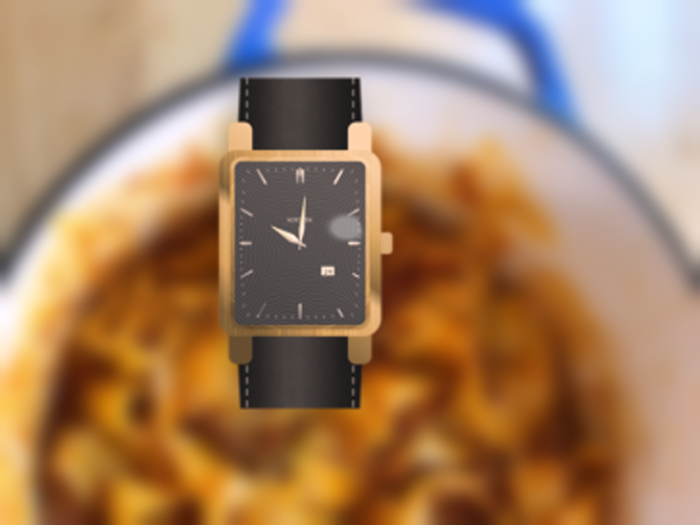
10:01
